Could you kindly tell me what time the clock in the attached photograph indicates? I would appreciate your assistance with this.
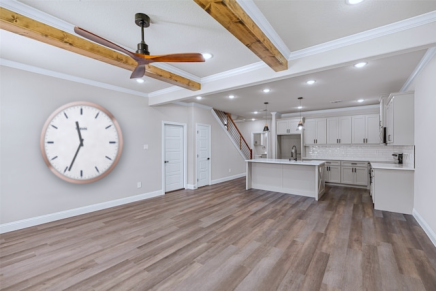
11:34
